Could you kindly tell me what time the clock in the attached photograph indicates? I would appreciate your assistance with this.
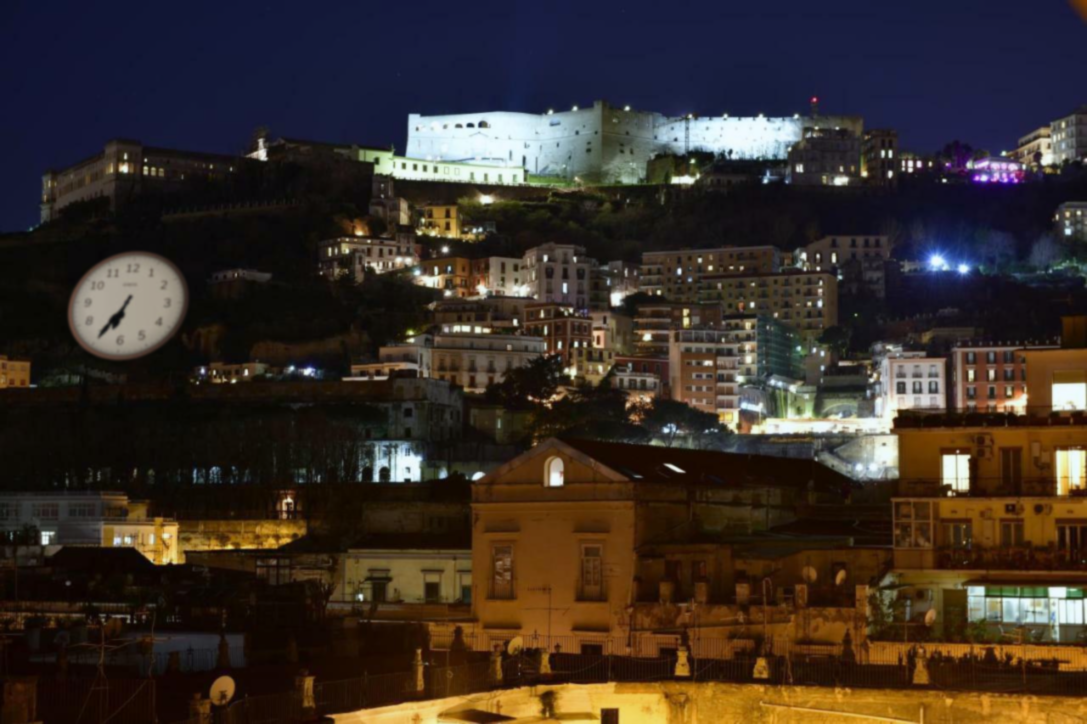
6:35
